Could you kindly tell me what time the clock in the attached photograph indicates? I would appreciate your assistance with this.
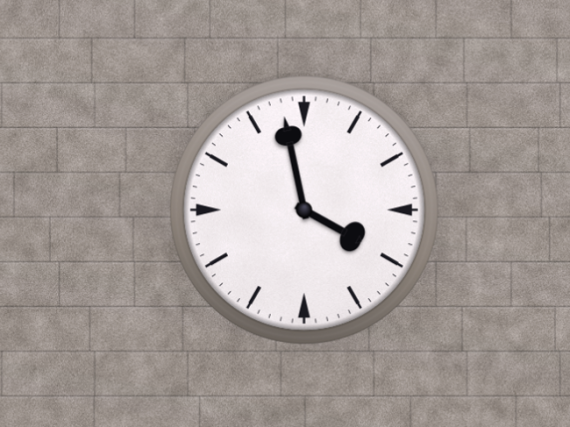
3:58
